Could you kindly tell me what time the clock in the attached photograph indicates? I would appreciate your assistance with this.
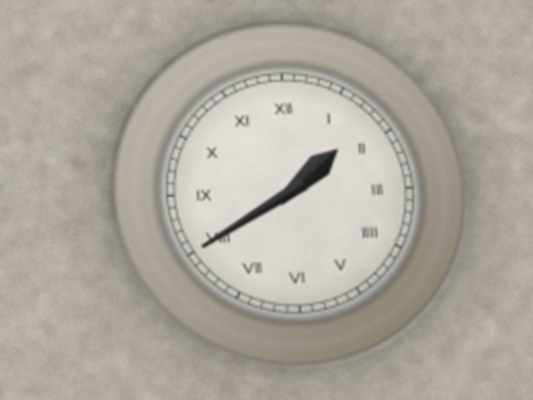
1:40
